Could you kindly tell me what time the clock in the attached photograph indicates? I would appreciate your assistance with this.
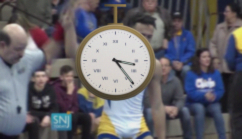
3:24
